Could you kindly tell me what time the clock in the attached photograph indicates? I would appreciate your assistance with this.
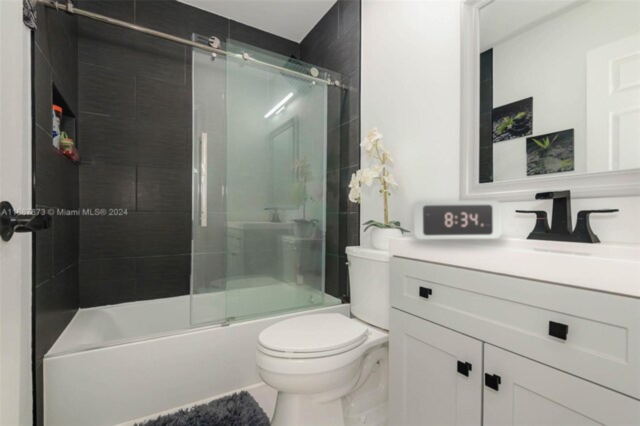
8:34
